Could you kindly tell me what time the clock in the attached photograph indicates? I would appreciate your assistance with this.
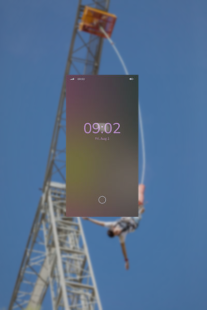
9:02
